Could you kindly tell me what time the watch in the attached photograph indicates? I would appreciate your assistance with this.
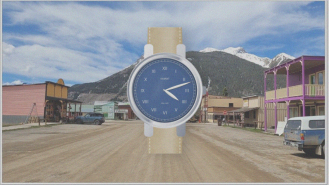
4:12
